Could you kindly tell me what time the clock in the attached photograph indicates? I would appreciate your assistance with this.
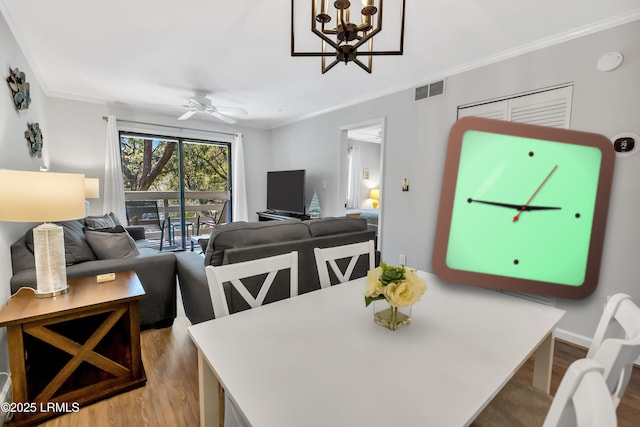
2:45:05
